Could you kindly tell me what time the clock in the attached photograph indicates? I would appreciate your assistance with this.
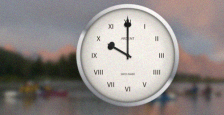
10:00
